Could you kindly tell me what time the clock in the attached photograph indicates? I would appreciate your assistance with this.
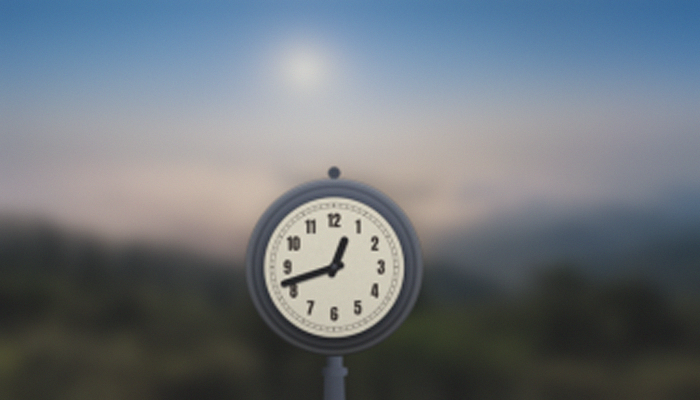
12:42
